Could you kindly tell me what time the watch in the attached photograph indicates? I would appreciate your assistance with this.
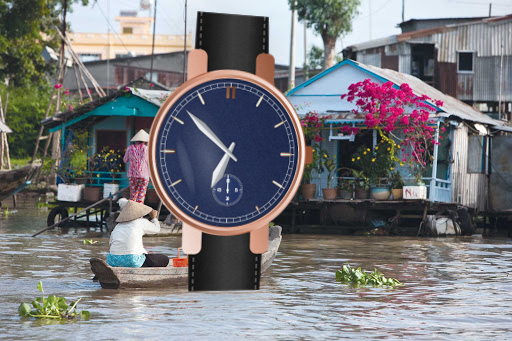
6:52
